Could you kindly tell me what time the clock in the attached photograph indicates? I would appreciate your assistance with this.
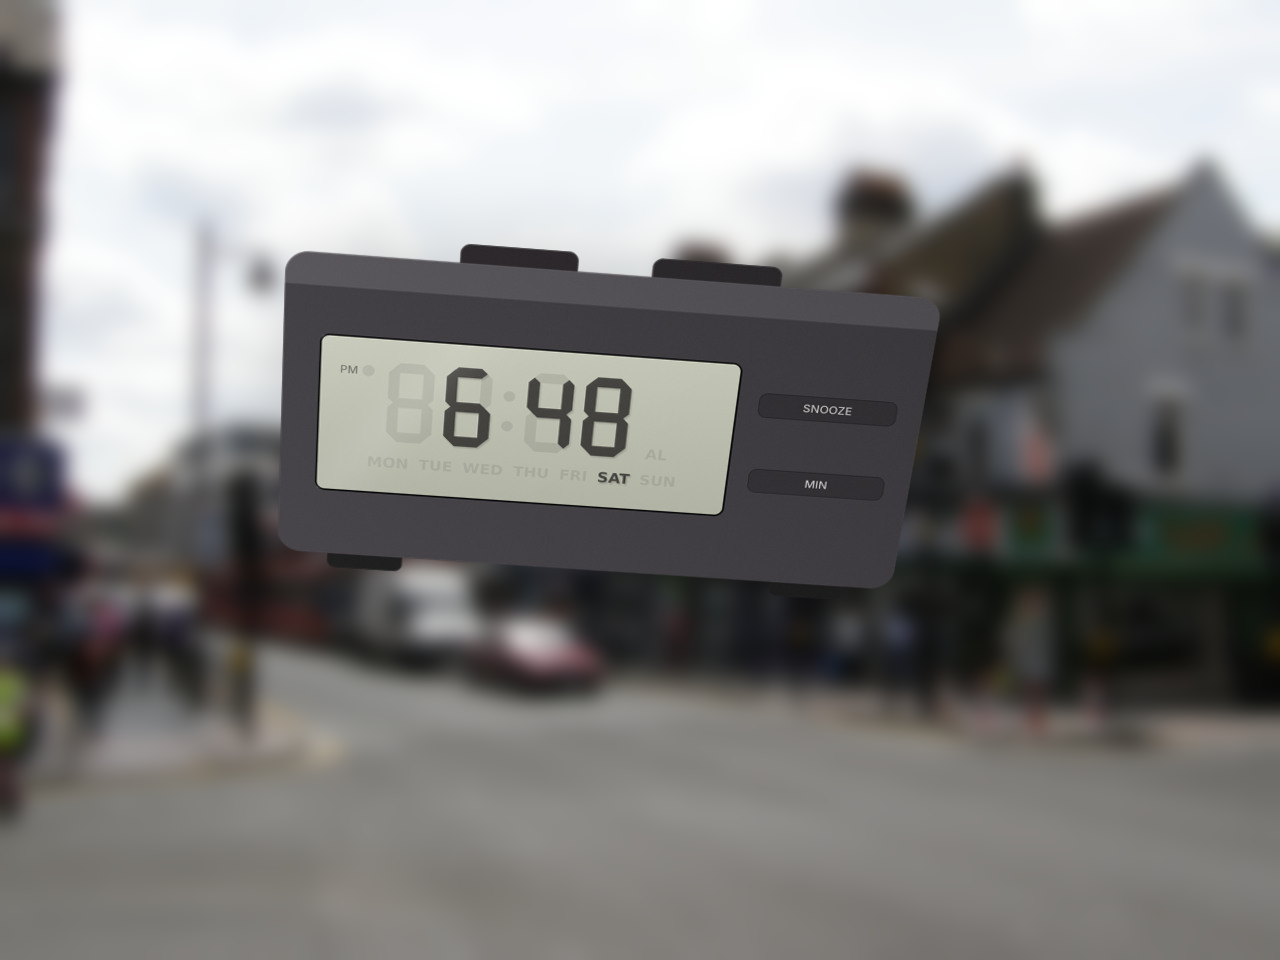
6:48
